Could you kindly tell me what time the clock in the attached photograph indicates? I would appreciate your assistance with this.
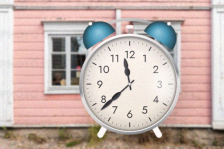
11:38
